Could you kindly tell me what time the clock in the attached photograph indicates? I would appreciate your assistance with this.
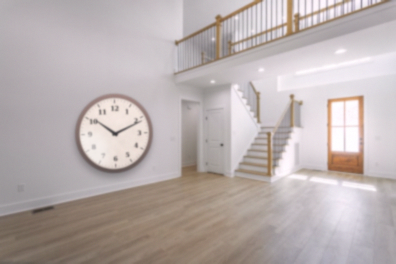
10:11
